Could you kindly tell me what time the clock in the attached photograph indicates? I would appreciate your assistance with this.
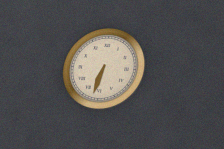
6:32
